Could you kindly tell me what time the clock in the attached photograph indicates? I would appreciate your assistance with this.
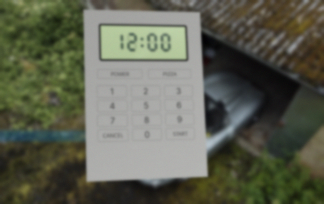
12:00
